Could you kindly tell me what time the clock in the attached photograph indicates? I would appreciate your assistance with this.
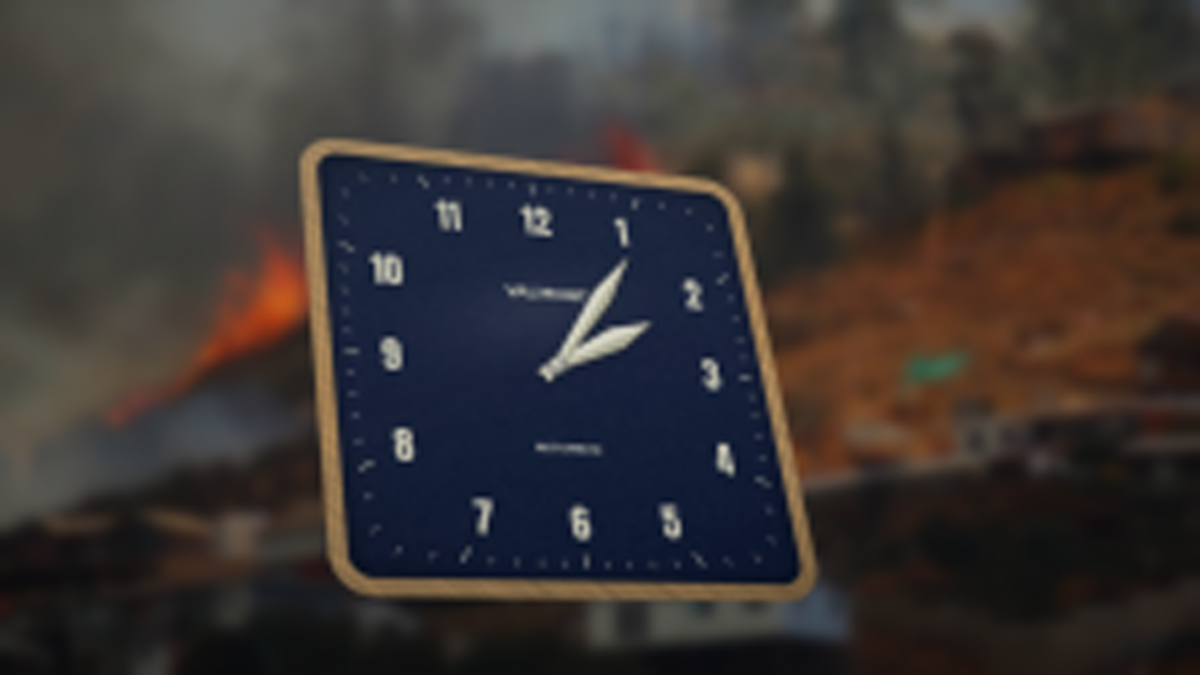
2:06
